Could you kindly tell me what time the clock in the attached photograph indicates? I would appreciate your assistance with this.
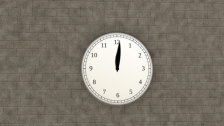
12:01
